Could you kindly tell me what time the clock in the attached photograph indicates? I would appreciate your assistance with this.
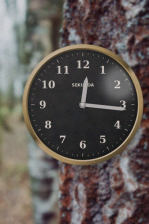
12:16
